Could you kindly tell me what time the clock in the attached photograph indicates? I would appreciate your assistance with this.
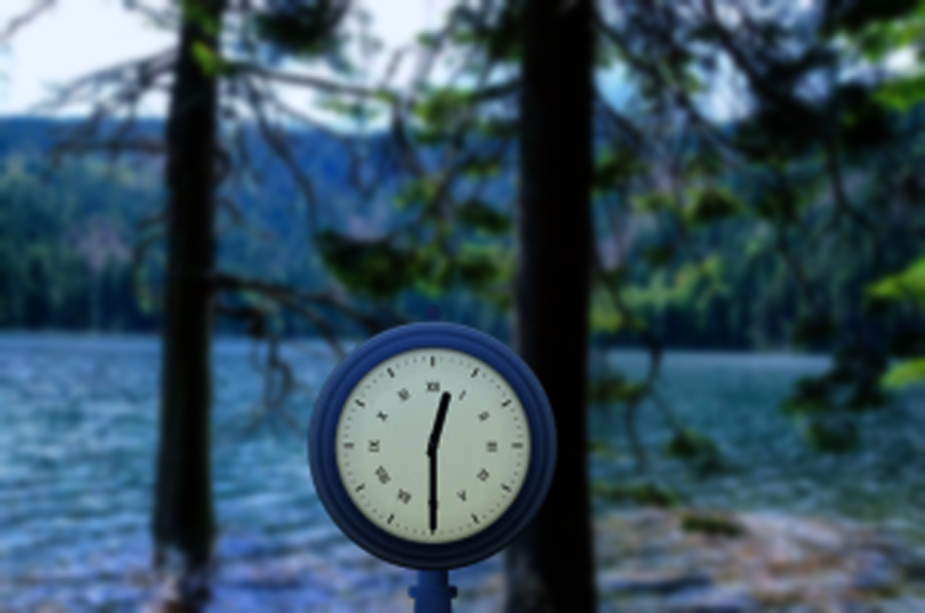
12:30
